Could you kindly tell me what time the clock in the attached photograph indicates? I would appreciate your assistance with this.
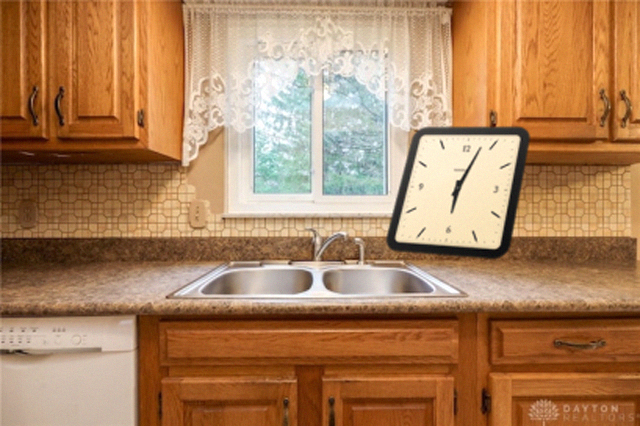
6:03
